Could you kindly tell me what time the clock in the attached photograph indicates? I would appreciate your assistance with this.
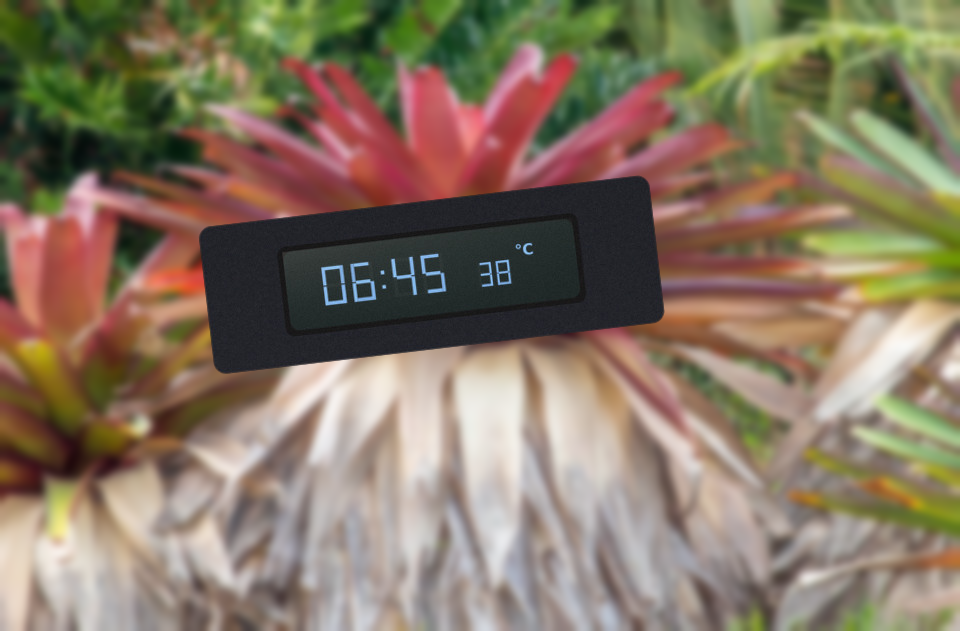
6:45
